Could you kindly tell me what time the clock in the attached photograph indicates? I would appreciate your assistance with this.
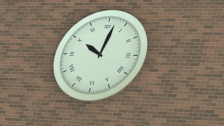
10:02
